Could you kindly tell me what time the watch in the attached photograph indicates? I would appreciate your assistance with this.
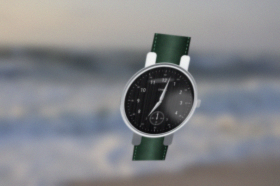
7:02
